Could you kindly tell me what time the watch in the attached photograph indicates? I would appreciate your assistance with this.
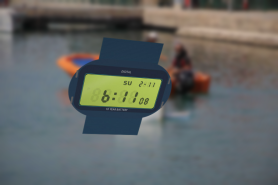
6:11:08
